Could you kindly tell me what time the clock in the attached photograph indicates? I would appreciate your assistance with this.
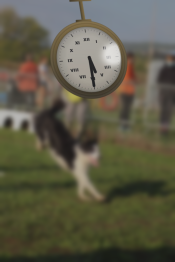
5:30
